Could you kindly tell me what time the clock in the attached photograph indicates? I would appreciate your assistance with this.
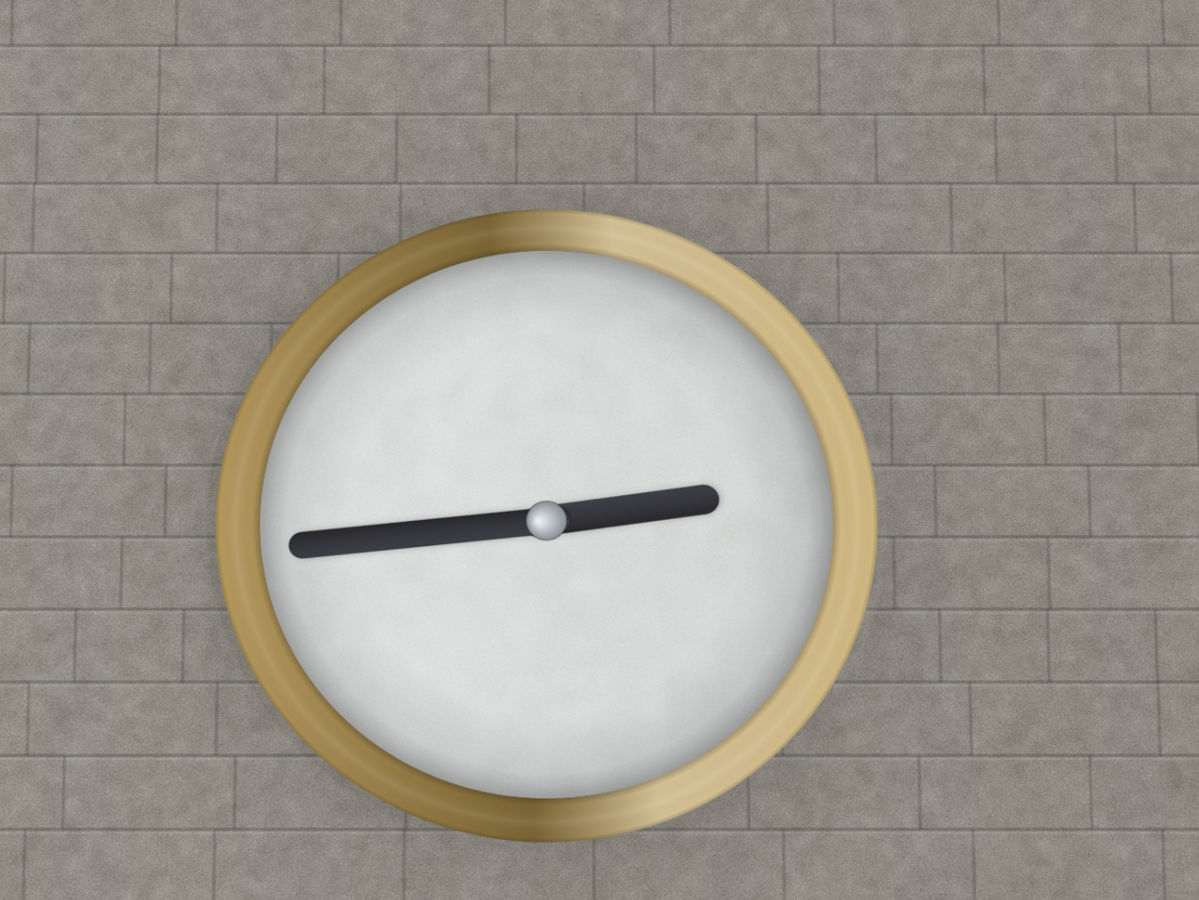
2:44
